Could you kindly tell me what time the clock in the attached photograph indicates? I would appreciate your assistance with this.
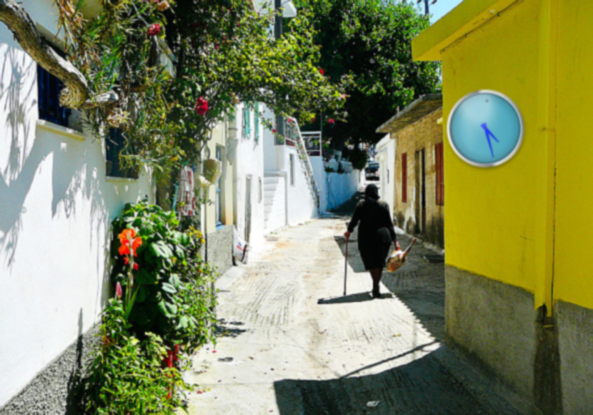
4:27
